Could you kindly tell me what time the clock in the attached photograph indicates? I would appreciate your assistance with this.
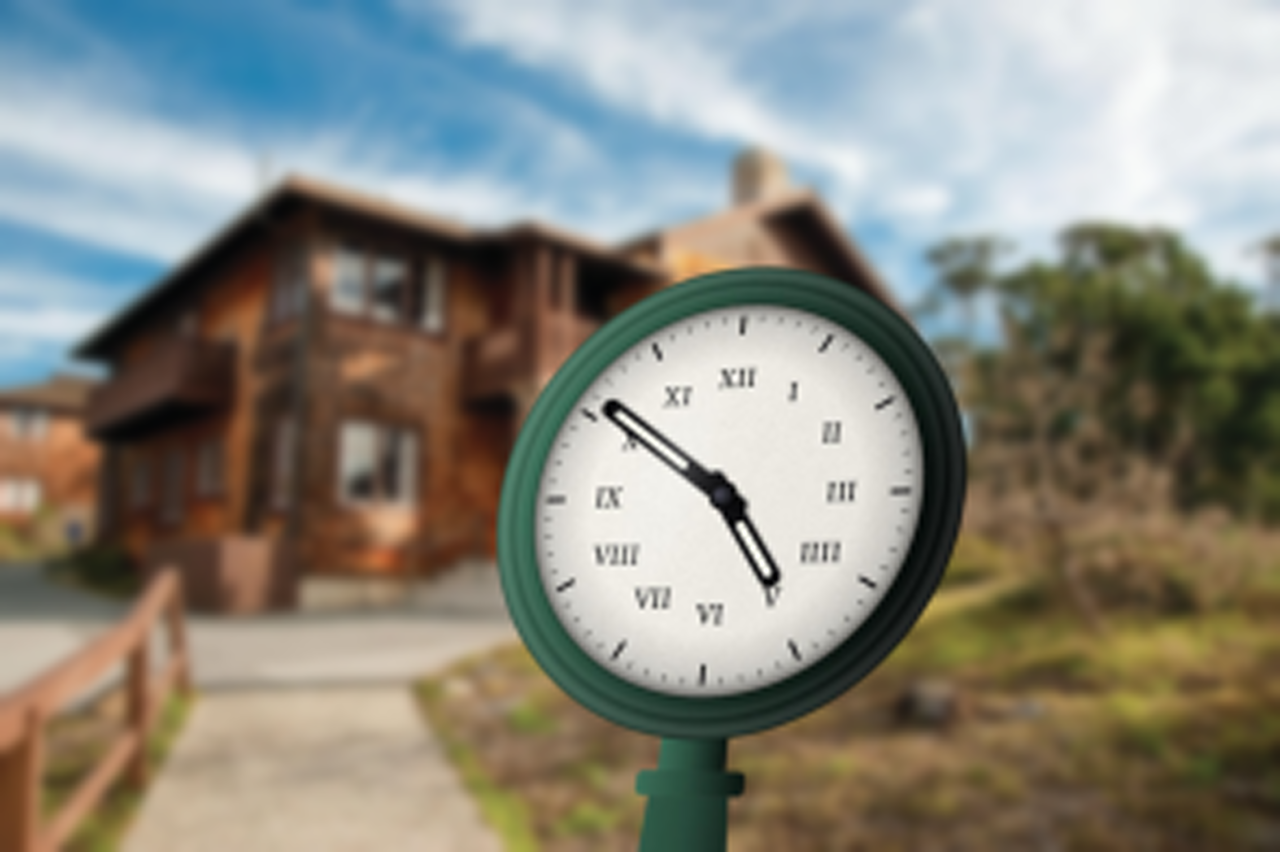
4:51
